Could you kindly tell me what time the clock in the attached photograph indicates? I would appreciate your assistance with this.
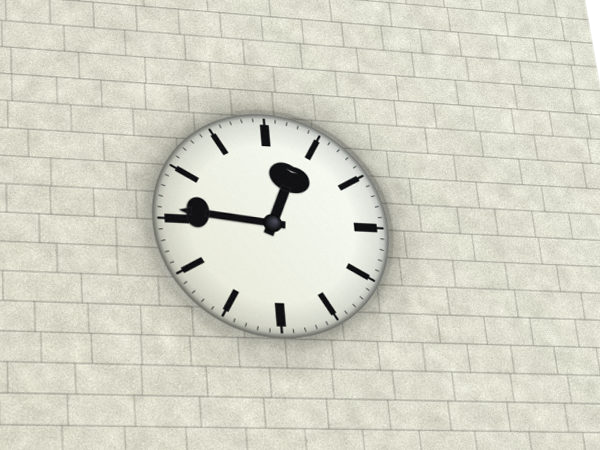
12:46
